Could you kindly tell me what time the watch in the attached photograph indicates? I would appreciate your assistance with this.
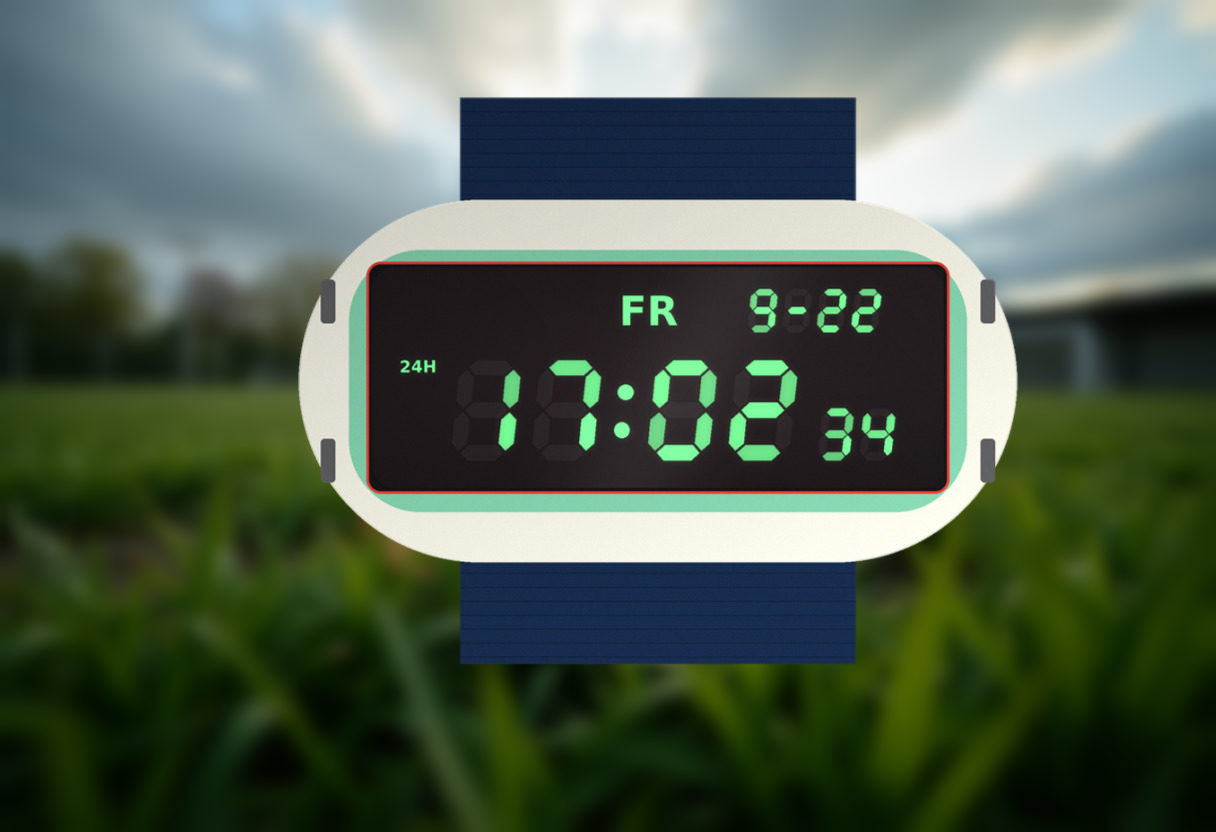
17:02:34
